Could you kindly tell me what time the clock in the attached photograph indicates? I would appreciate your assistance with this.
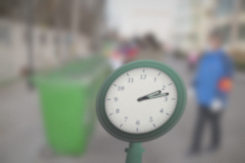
2:13
